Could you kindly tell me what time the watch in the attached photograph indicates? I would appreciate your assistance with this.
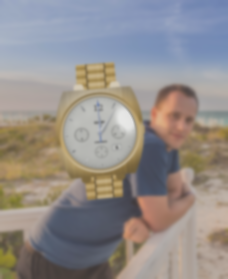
12:06
